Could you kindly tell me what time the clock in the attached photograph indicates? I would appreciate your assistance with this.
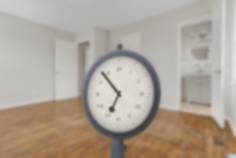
6:53
